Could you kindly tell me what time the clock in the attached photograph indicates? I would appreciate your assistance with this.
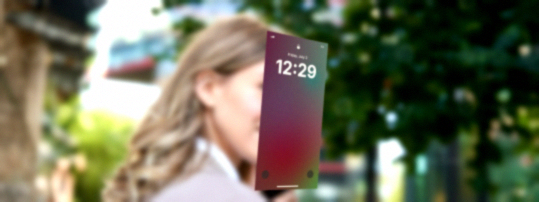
12:29
